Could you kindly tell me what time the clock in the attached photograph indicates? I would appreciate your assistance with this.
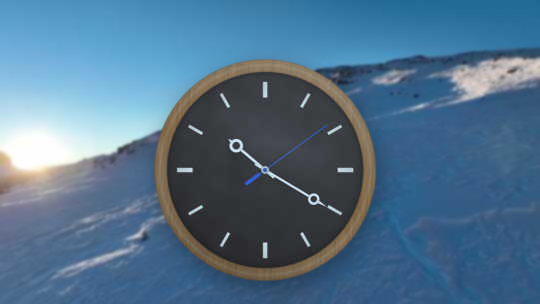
10:20:09
